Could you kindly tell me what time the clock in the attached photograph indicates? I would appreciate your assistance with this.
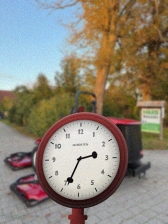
2:34
